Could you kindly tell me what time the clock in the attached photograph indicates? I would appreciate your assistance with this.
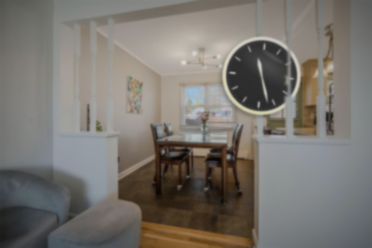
11:27
